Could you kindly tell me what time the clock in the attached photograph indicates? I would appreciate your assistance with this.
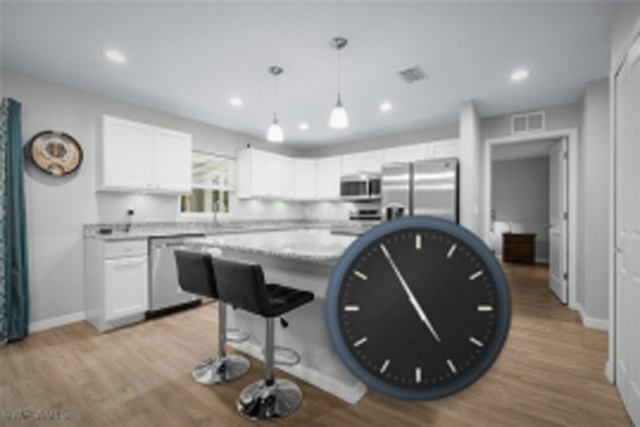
4:55
